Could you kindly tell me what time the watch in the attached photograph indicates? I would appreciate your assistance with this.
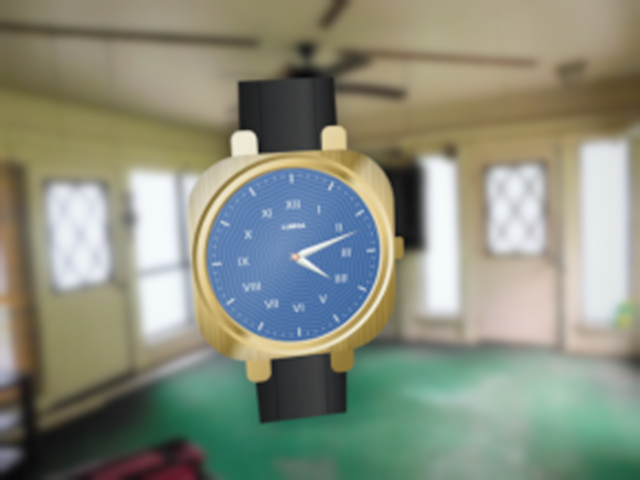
4:12
